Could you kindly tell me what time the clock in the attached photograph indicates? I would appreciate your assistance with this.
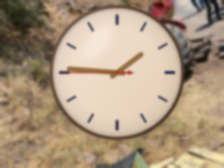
1:45:45
